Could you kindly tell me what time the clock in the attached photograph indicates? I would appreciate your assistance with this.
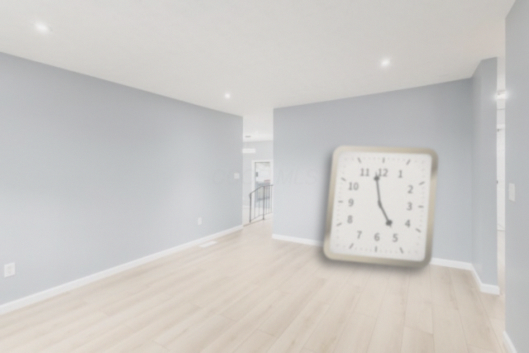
4:58
